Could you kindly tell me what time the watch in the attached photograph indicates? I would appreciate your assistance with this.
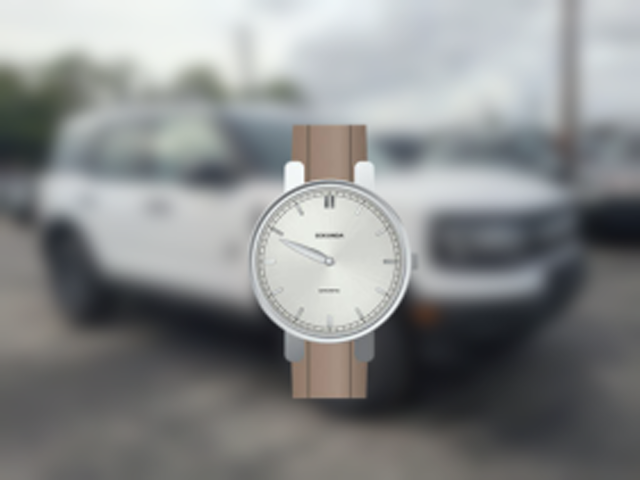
9:49
